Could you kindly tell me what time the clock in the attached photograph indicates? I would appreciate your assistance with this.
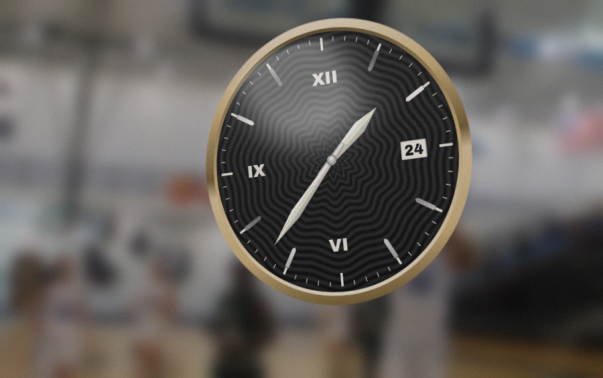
1:37
